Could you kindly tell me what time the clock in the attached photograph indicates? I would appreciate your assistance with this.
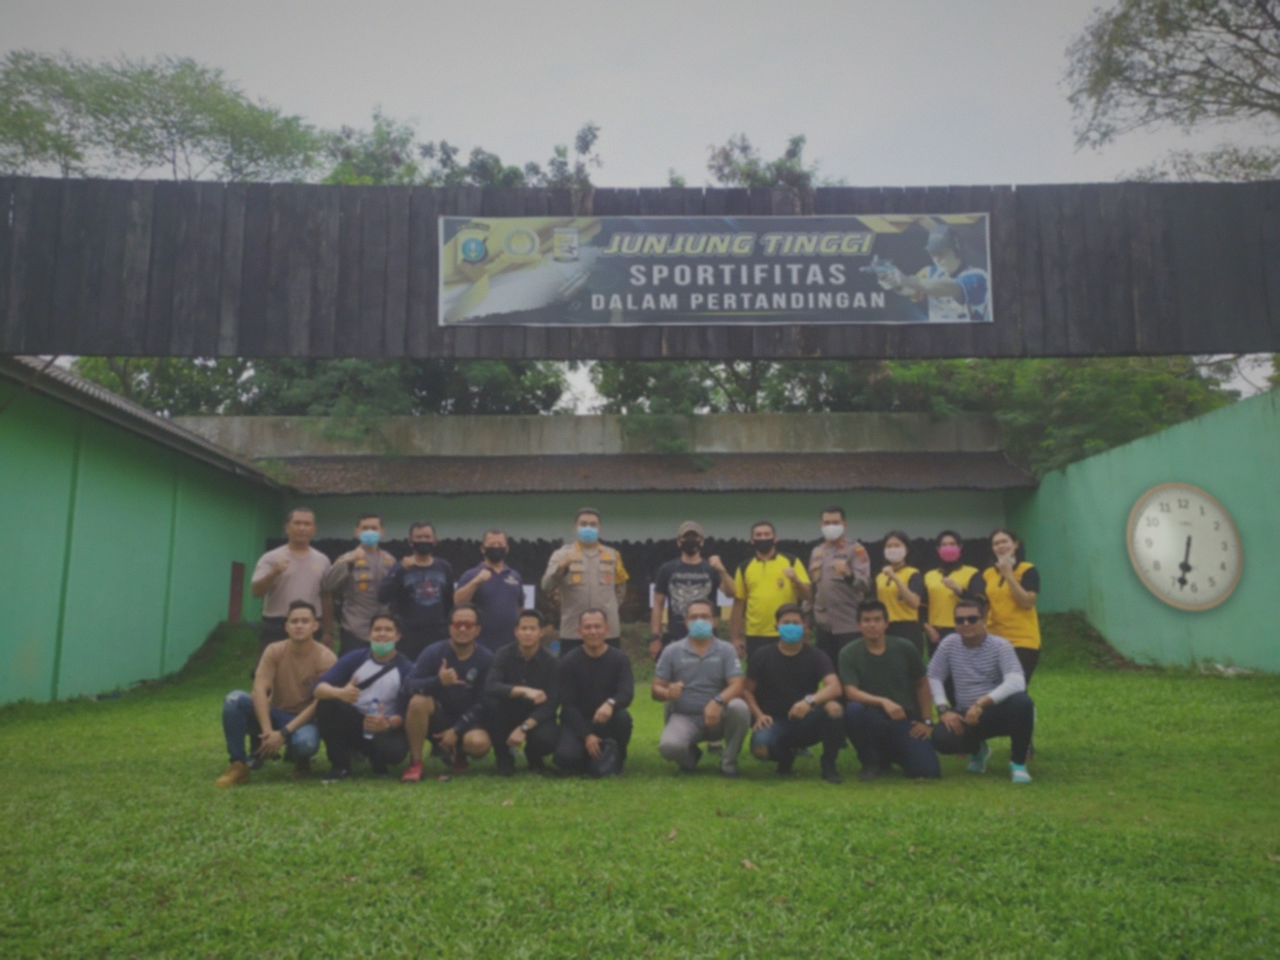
6:33
